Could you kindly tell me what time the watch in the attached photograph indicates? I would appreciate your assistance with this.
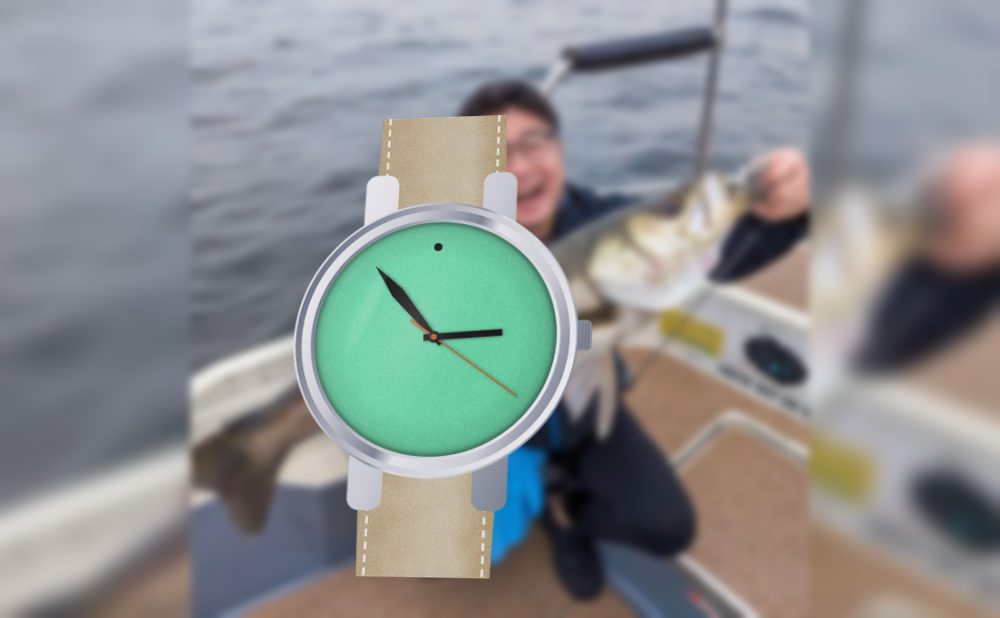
2:53:21
